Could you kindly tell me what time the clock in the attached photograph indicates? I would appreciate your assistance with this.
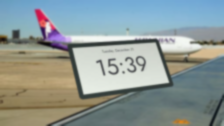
15:39
